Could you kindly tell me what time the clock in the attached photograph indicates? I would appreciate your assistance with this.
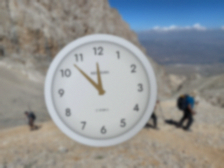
11:53
